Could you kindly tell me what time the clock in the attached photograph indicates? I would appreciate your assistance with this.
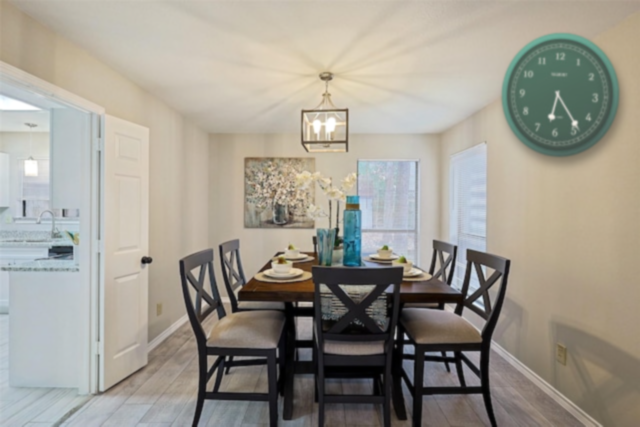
6:24
